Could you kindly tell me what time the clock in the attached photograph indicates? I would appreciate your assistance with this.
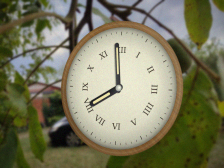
7:59
